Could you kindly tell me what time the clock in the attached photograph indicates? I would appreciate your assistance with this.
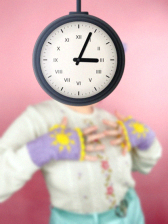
3:04
